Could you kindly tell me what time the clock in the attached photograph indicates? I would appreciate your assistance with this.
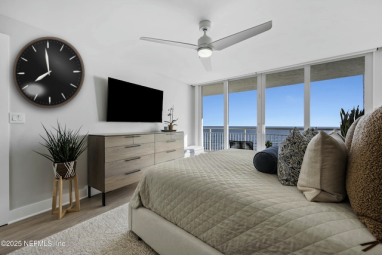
7:59
